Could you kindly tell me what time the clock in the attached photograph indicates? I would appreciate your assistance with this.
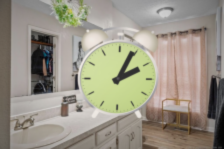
2:04
